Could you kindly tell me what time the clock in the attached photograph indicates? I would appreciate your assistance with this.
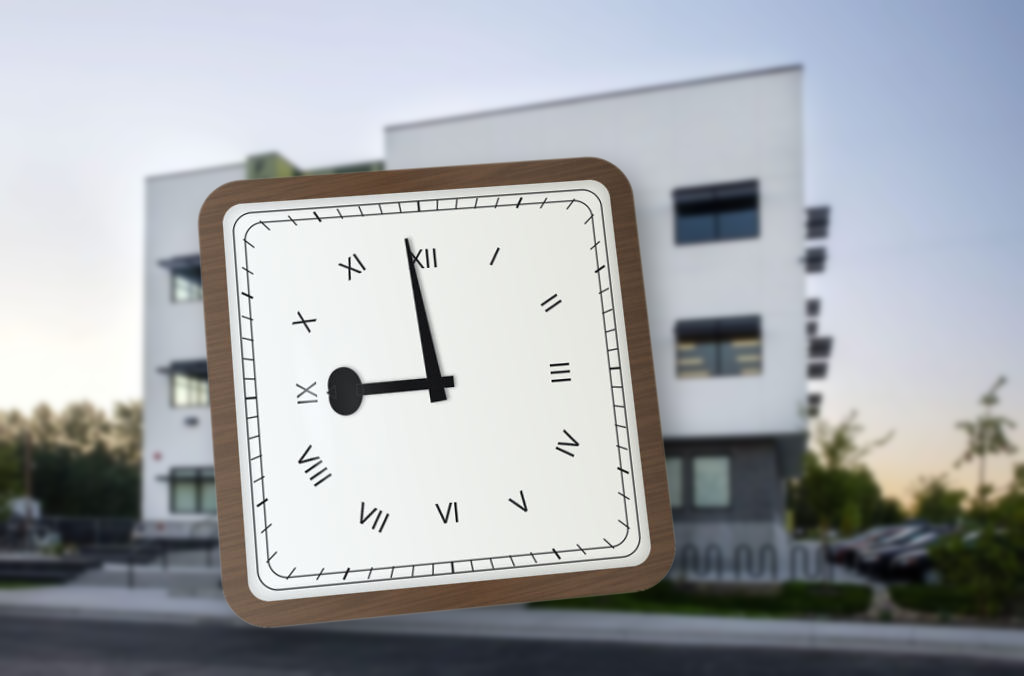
8:59
